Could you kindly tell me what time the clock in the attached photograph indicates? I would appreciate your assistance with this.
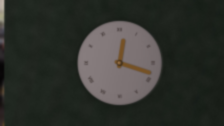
12:18
